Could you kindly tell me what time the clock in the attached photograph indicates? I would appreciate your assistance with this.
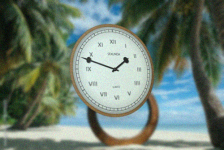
1:48
